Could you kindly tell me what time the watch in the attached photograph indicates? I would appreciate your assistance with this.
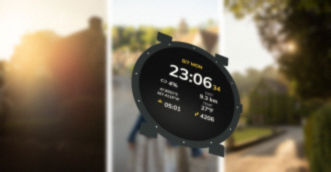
23:06
